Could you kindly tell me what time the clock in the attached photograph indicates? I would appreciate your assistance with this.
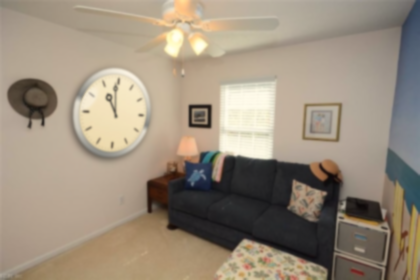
10:59
